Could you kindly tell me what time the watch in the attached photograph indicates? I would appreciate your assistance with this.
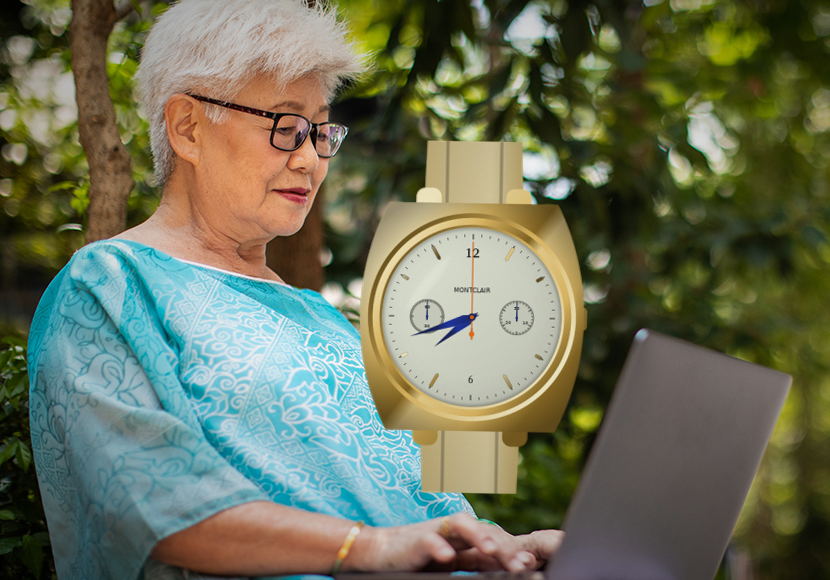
7:42
